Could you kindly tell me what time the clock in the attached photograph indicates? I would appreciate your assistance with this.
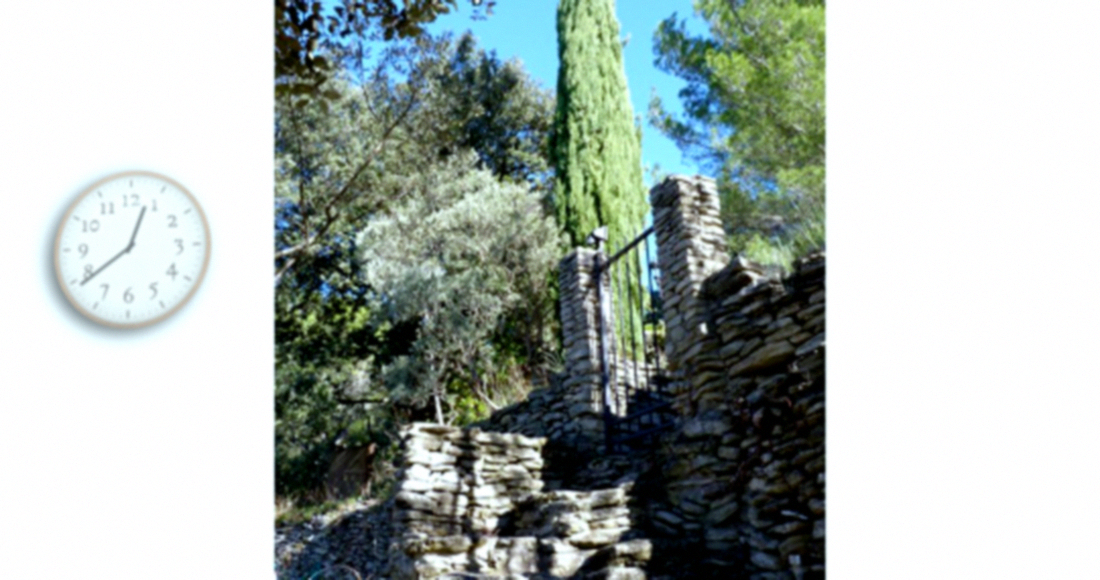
12:39
